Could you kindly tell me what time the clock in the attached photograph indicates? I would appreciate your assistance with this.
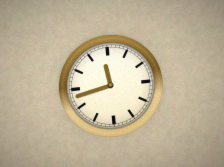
11:43
